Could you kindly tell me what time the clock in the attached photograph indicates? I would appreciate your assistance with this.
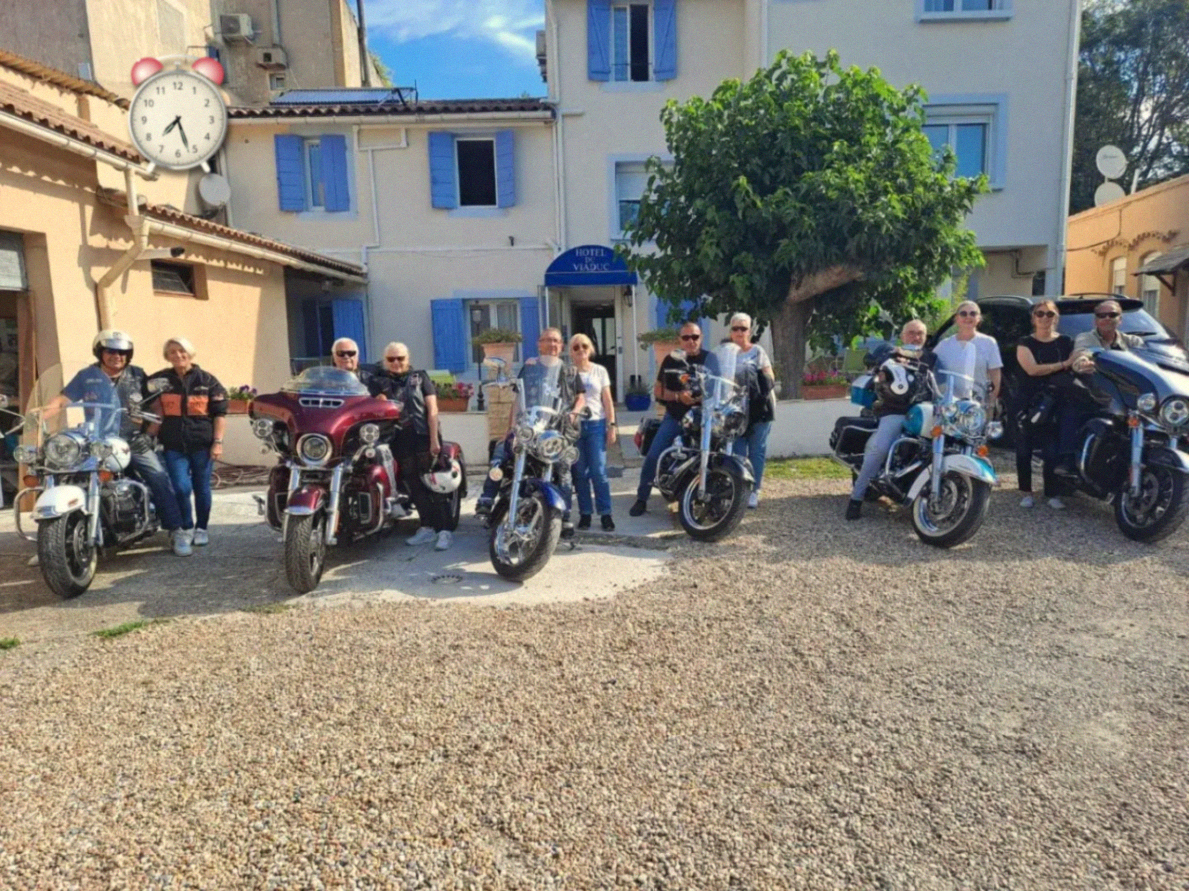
7:27
